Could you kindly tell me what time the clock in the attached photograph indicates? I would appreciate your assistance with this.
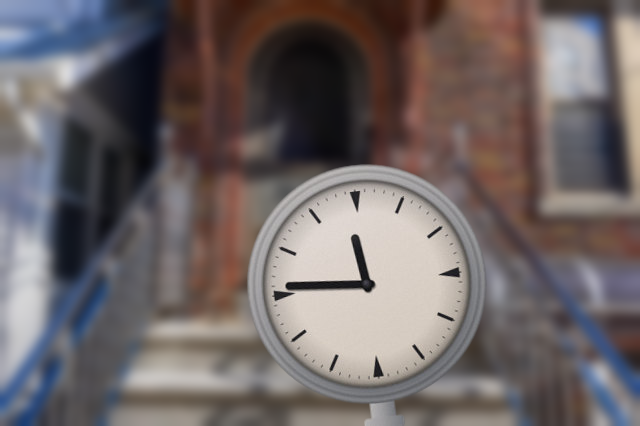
11:46
